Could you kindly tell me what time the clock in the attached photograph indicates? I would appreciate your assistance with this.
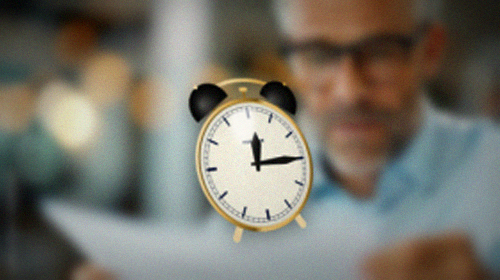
12:15
